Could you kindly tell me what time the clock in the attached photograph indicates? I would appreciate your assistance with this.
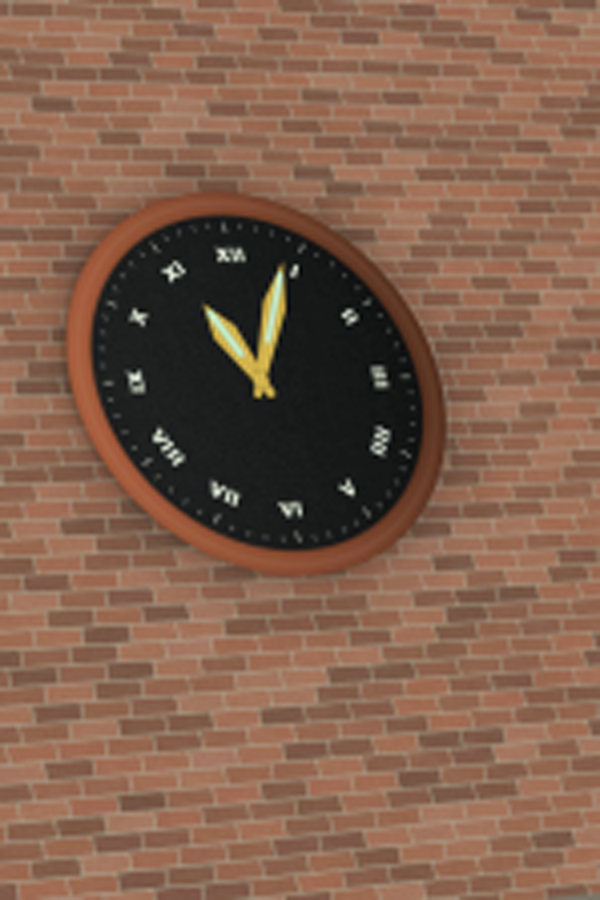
11:04
